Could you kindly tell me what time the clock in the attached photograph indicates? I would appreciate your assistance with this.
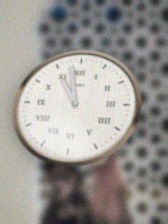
10:58
